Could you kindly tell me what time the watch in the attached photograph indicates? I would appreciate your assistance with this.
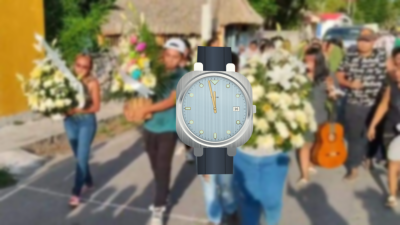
11:58
